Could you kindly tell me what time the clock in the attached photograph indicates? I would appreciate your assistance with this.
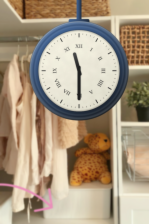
11:30
